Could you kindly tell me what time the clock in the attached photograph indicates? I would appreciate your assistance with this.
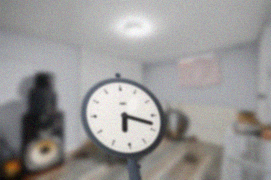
6:18
